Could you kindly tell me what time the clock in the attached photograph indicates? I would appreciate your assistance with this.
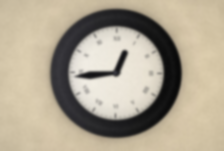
12:44
